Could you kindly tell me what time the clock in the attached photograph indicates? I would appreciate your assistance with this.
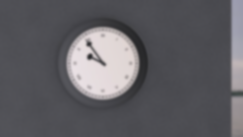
9:54
